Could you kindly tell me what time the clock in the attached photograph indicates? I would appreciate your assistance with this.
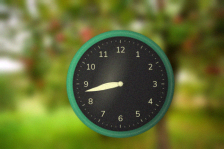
8:43
